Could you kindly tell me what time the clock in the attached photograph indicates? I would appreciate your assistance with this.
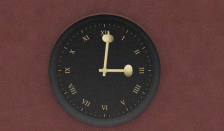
3:01
